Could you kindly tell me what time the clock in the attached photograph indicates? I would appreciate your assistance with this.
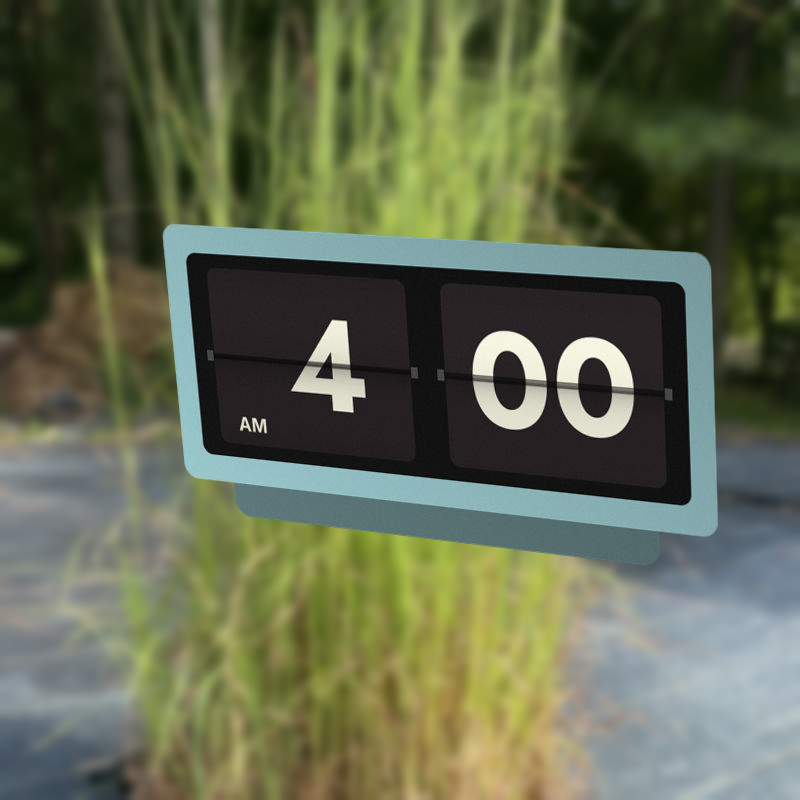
4:00
